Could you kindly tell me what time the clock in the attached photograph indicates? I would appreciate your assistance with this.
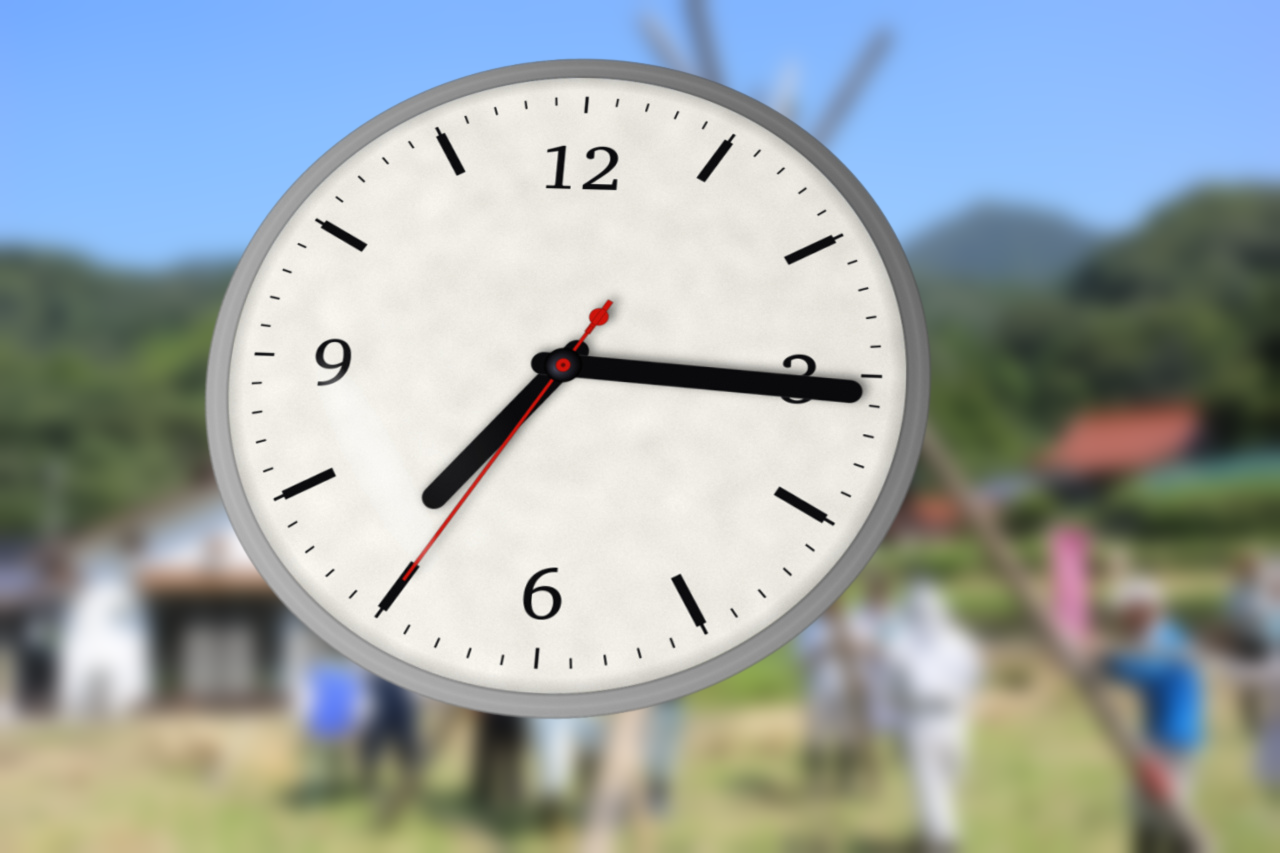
7:15:35
